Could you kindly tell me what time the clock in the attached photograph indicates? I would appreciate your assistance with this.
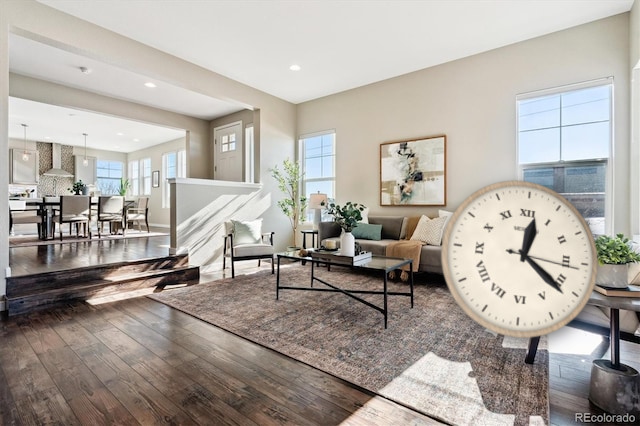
12:21:16
